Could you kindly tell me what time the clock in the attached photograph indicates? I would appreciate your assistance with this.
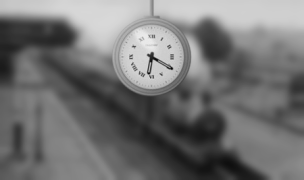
6:20
